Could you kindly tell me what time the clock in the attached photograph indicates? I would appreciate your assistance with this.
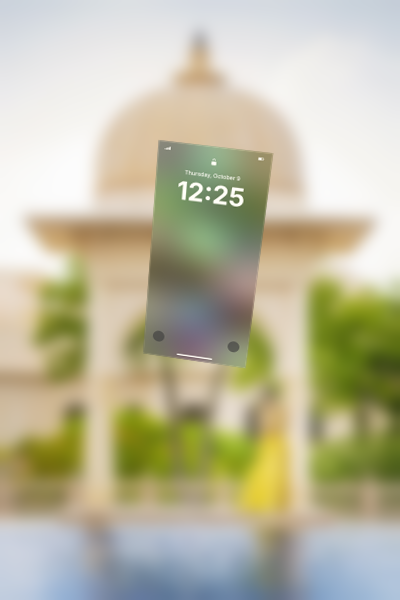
12:25
